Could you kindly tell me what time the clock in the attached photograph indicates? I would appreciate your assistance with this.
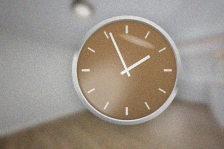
1:56
